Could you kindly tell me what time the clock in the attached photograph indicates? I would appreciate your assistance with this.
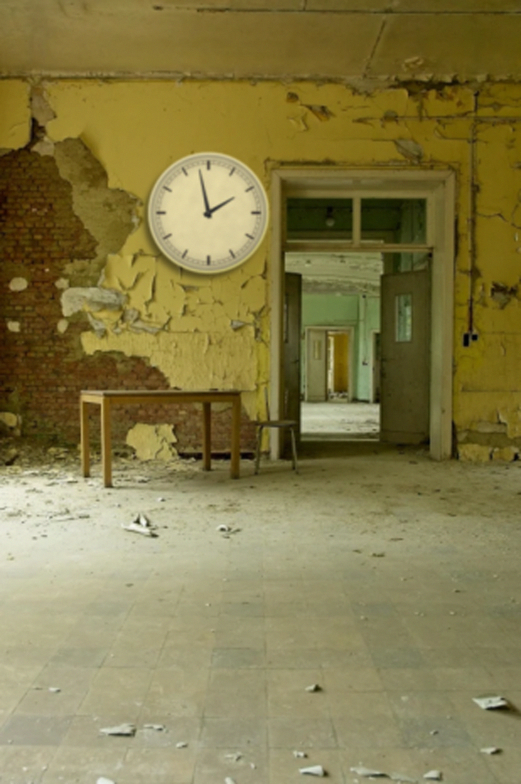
1:58
